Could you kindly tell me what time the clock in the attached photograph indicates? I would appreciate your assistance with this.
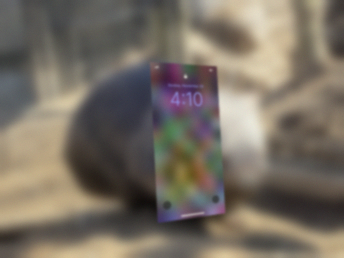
4:10
